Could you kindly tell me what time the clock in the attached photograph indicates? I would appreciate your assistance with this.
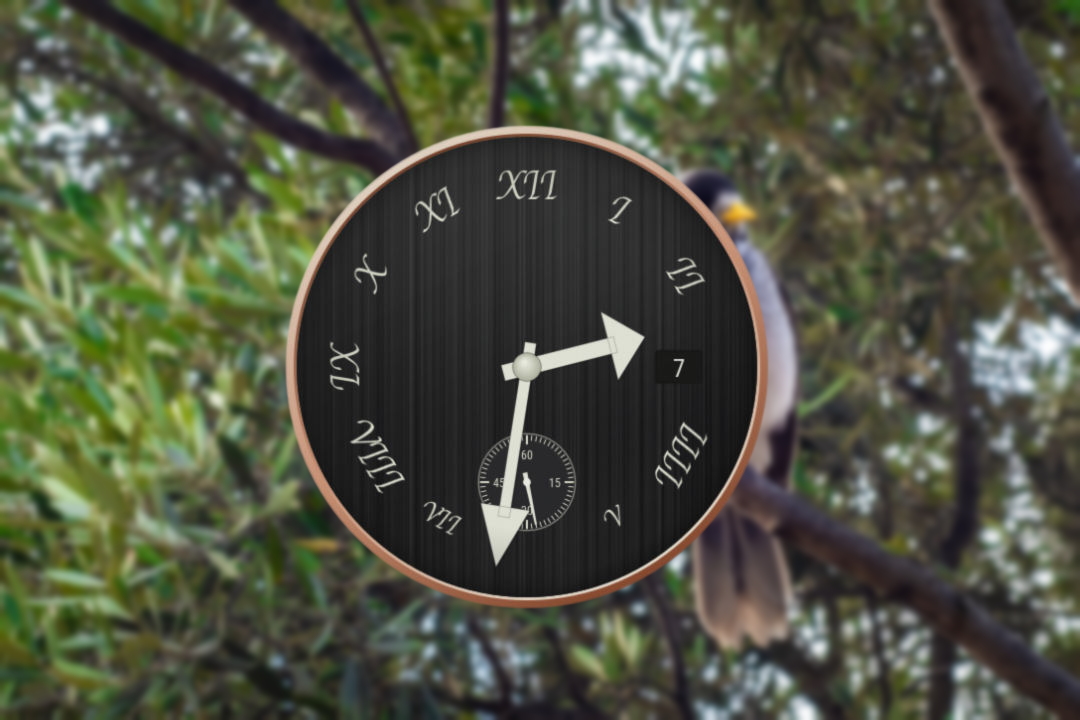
2:31:28
